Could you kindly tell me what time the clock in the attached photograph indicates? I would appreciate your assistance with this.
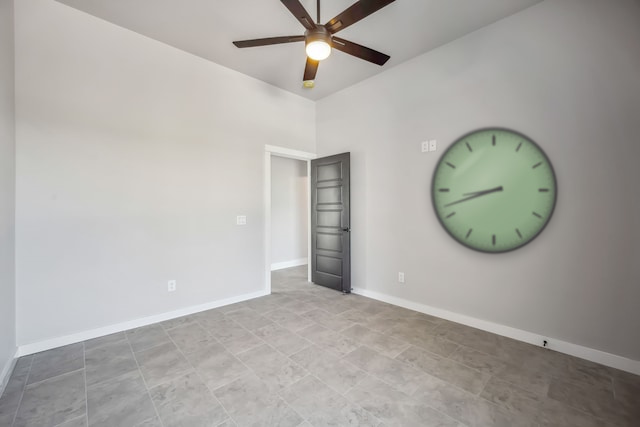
8:42
